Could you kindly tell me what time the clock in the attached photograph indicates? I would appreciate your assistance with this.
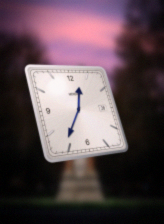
12:36
